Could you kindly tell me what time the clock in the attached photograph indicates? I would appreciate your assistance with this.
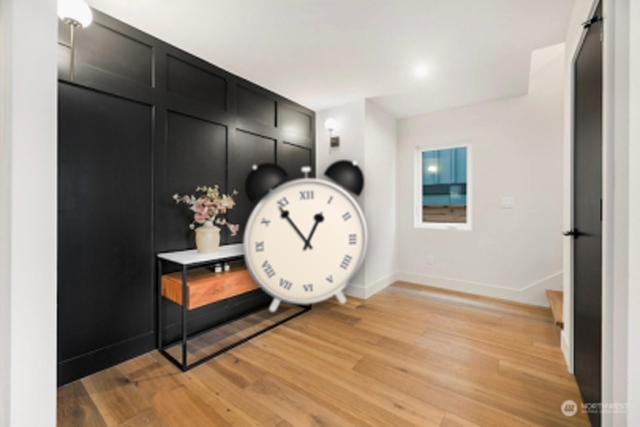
12:54
